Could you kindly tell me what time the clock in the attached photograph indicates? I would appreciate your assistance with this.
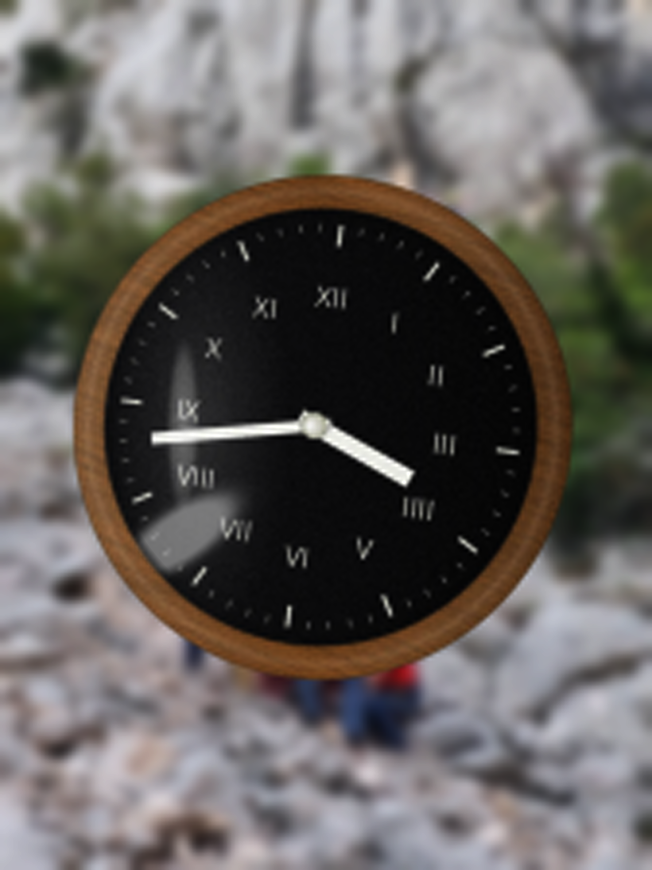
3:43
